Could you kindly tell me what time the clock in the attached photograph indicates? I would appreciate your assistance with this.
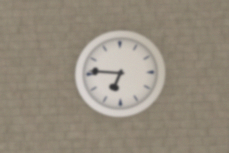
6:46
